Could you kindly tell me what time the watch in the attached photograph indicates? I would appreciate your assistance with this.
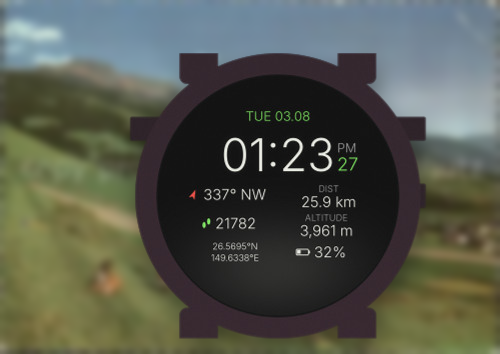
1:23:27
